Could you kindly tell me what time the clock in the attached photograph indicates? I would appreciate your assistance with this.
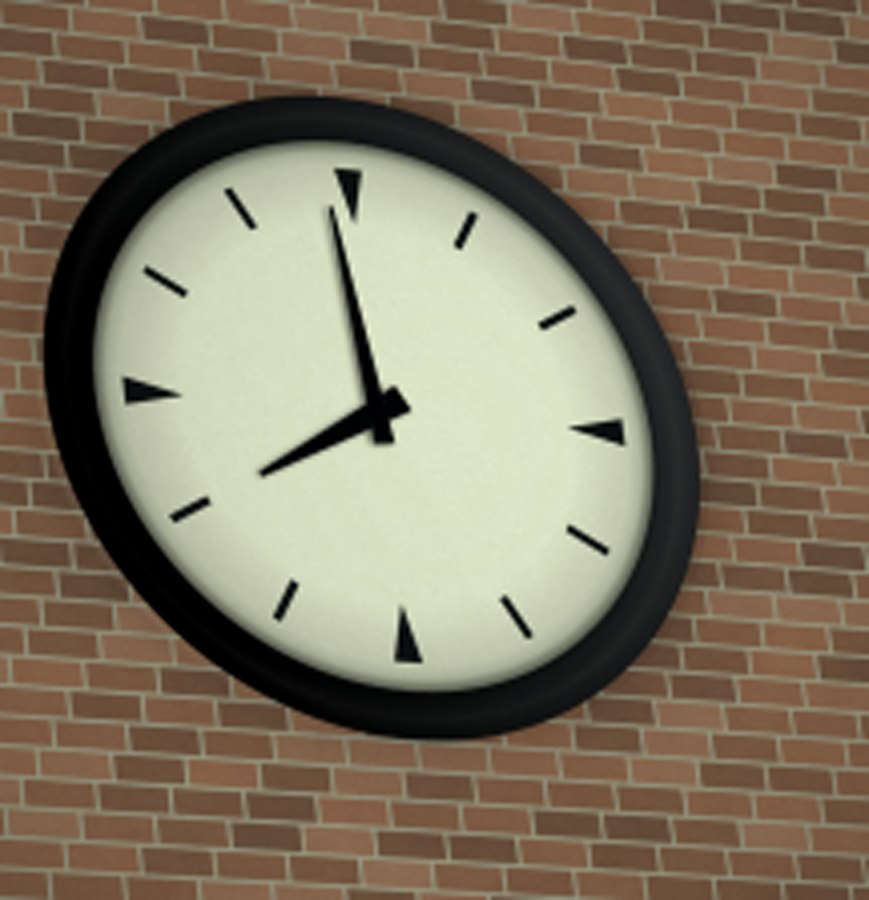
7:59
